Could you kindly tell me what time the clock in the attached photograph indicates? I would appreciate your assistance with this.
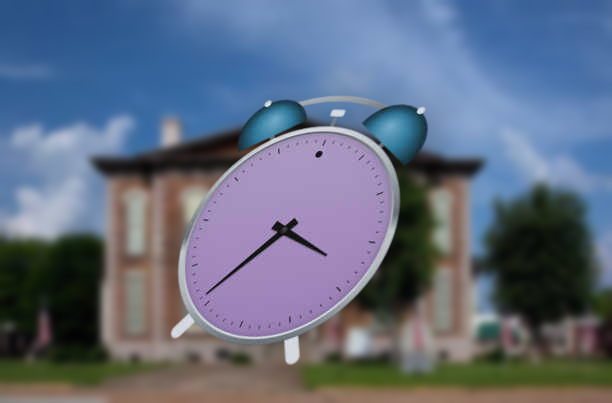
3:36
